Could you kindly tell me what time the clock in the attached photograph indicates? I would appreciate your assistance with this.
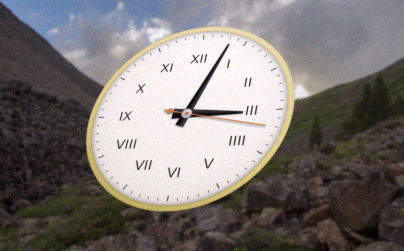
3:03:17
